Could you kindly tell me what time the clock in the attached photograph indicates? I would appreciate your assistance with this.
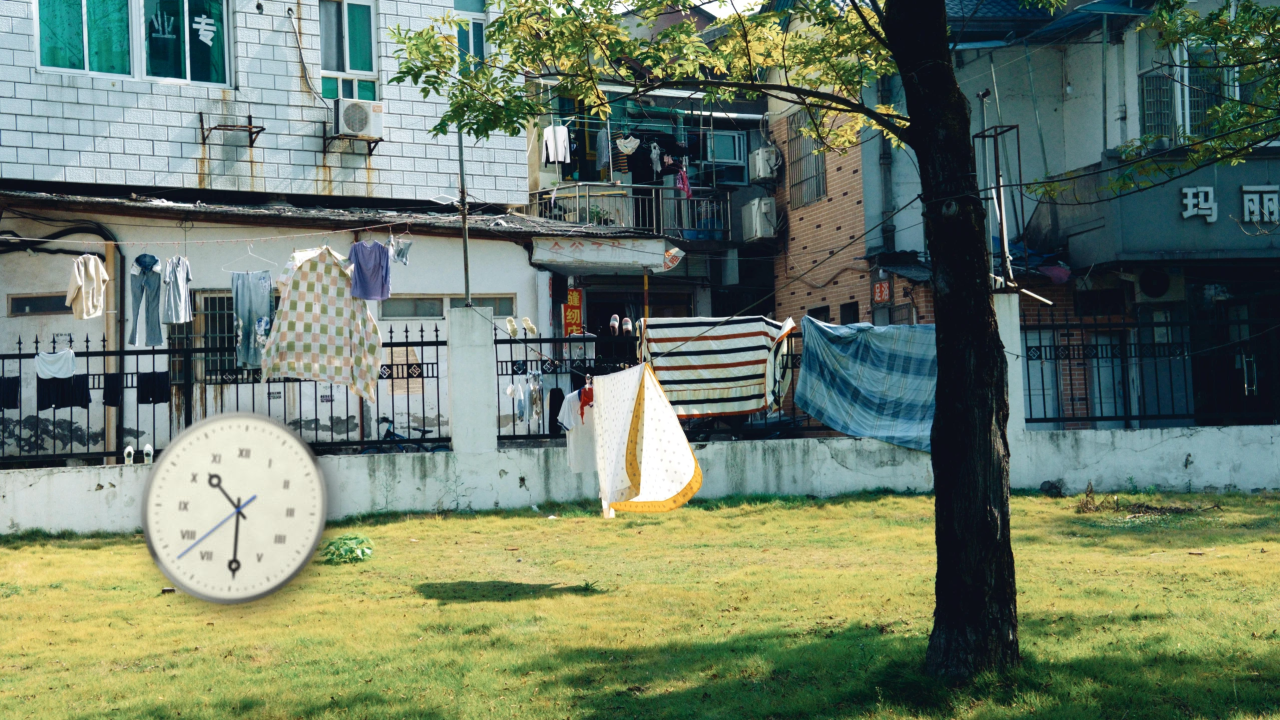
10:29:38
